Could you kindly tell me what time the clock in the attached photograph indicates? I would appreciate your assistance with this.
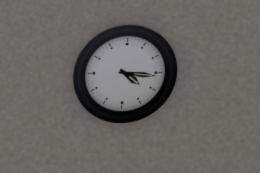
4:16
